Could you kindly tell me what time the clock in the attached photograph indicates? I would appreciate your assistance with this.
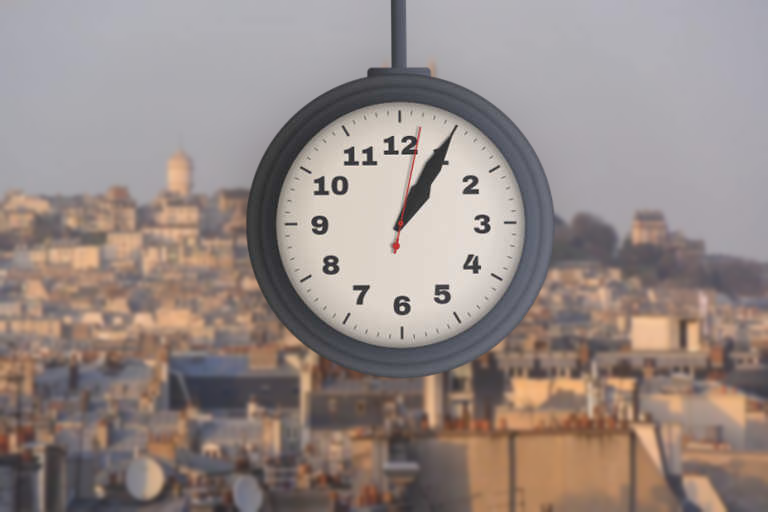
1:05:02
